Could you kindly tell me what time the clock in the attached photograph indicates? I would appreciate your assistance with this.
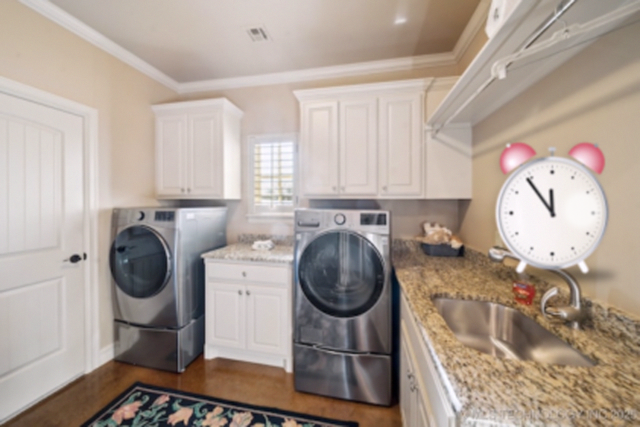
11:54
